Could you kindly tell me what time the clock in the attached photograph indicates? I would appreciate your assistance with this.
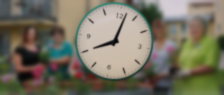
8:02
